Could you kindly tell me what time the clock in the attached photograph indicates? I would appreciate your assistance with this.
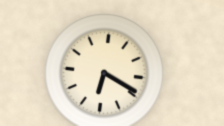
6:19
